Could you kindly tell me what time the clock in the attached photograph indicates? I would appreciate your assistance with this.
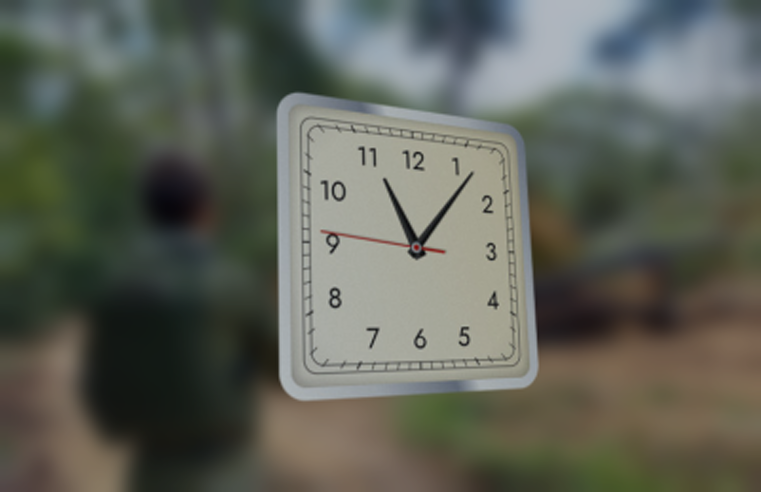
11:06:46
